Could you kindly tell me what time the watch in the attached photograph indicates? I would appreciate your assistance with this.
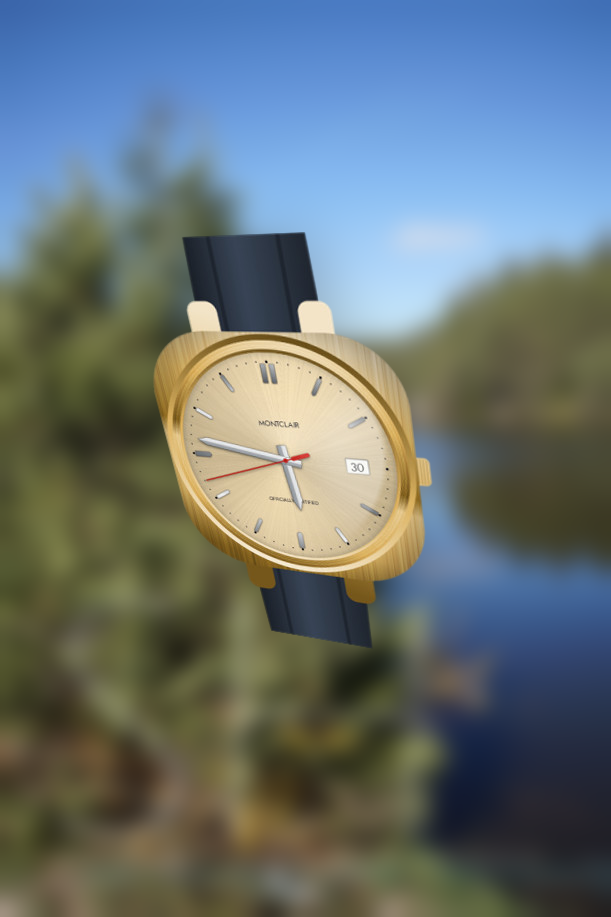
5:46:42
